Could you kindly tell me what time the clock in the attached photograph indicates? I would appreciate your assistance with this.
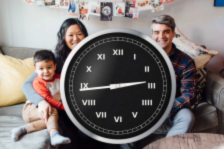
2:44
